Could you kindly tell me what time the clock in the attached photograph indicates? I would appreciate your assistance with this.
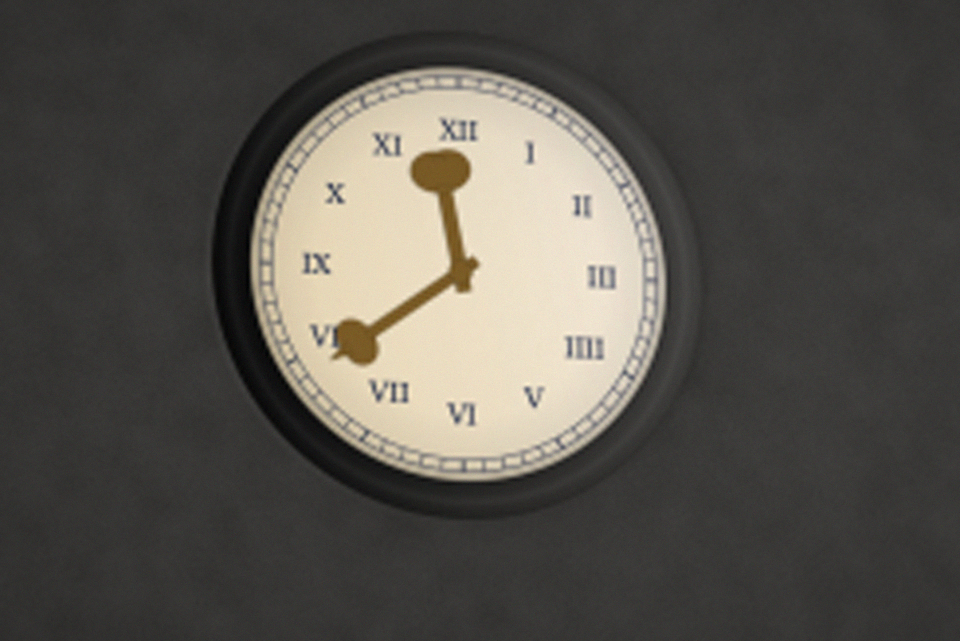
11:39
